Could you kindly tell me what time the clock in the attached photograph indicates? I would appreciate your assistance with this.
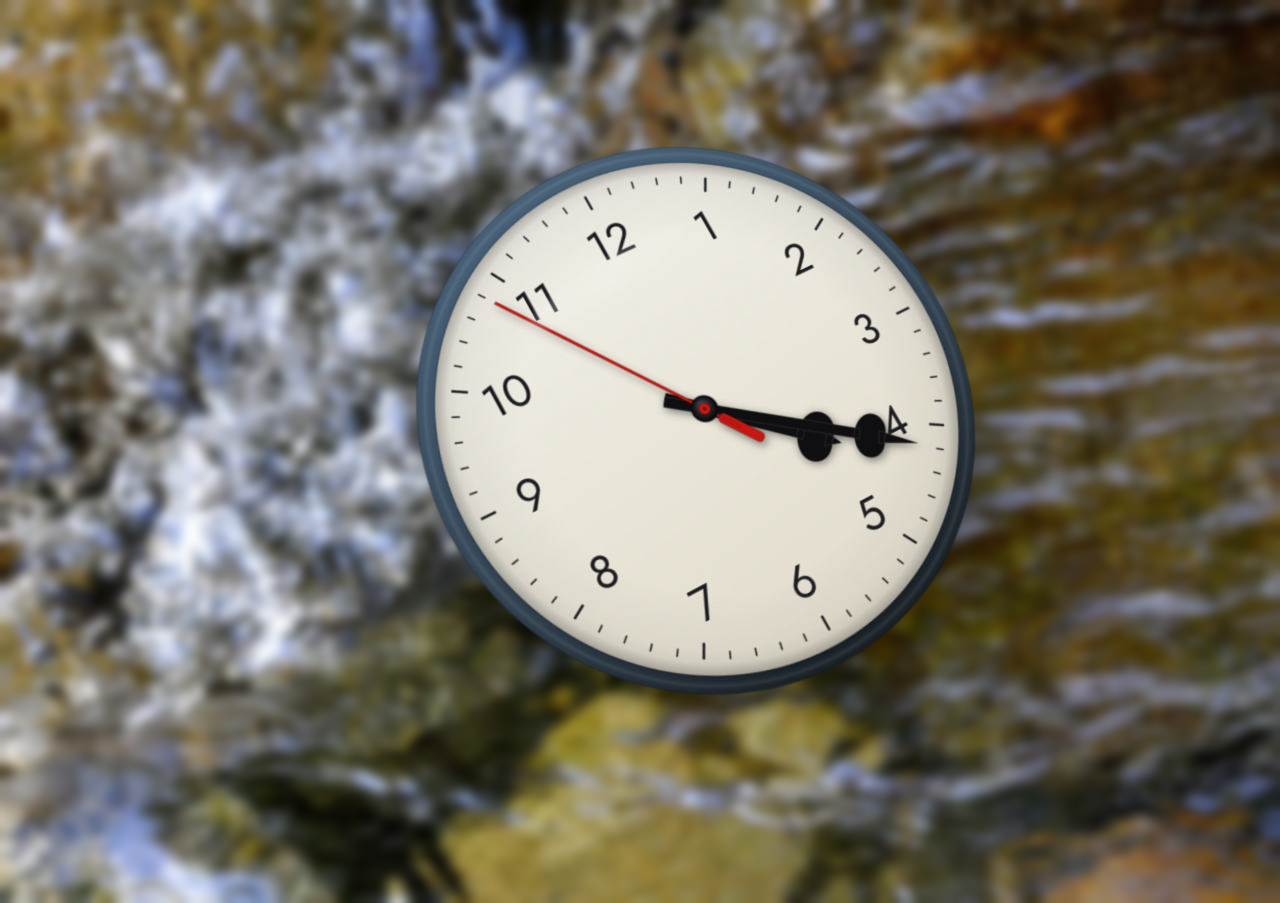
4:20:54
